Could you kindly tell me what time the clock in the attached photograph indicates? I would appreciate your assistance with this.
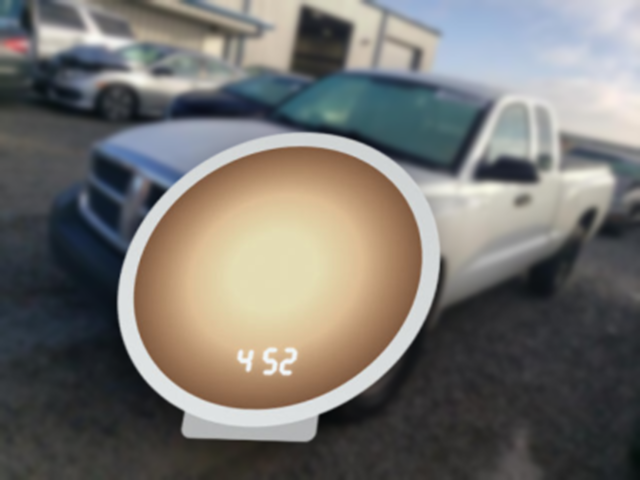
4:52
